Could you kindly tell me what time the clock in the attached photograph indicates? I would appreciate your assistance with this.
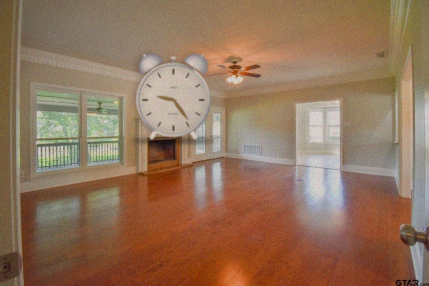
9:24
